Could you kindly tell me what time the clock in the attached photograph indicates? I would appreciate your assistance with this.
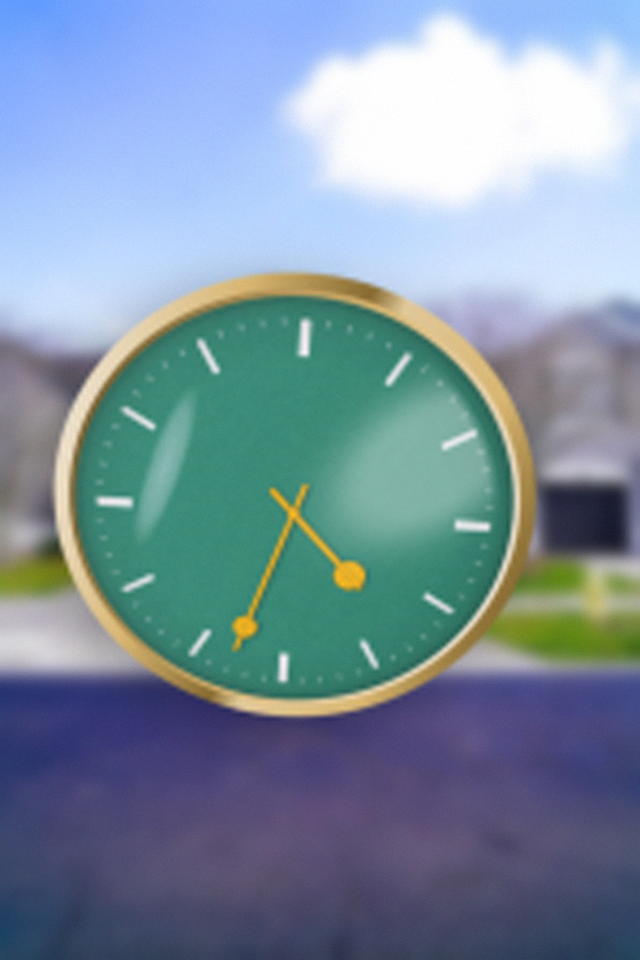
4:33
